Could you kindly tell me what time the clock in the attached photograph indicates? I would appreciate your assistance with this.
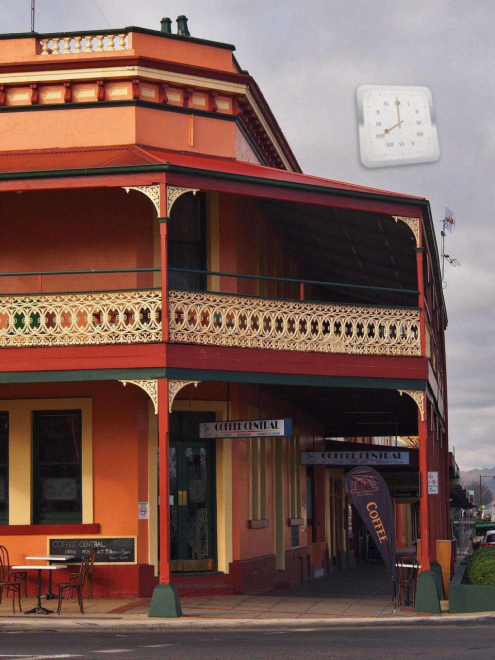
8:00
